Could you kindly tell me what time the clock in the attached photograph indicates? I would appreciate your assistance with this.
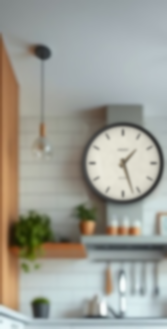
1:27
